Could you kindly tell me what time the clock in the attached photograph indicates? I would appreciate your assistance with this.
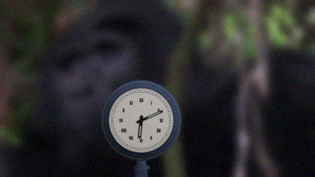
6:11
